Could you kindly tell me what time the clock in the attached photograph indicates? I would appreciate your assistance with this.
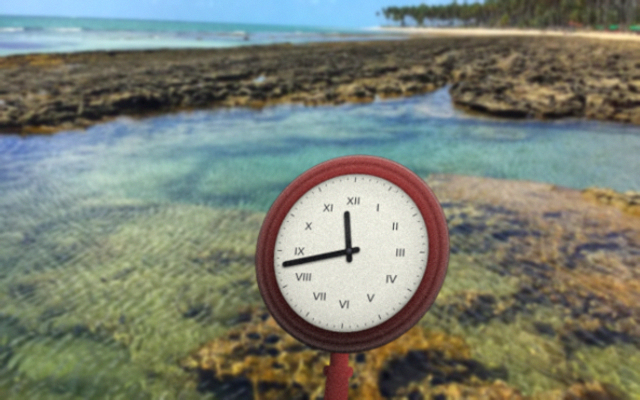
11:43
